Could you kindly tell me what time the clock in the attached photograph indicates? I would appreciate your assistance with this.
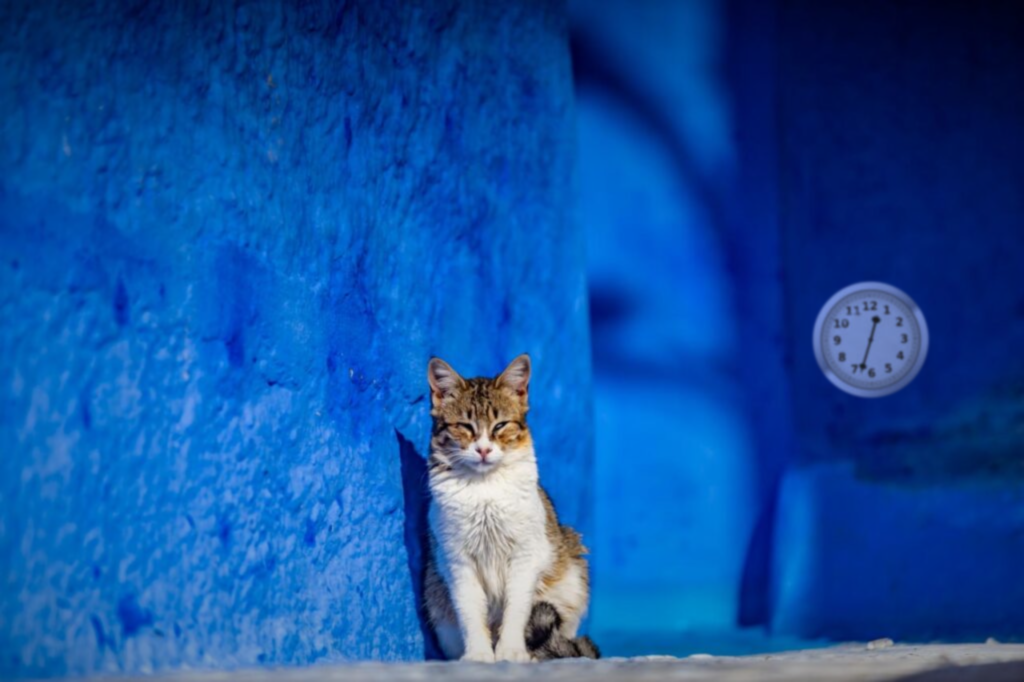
12:33
